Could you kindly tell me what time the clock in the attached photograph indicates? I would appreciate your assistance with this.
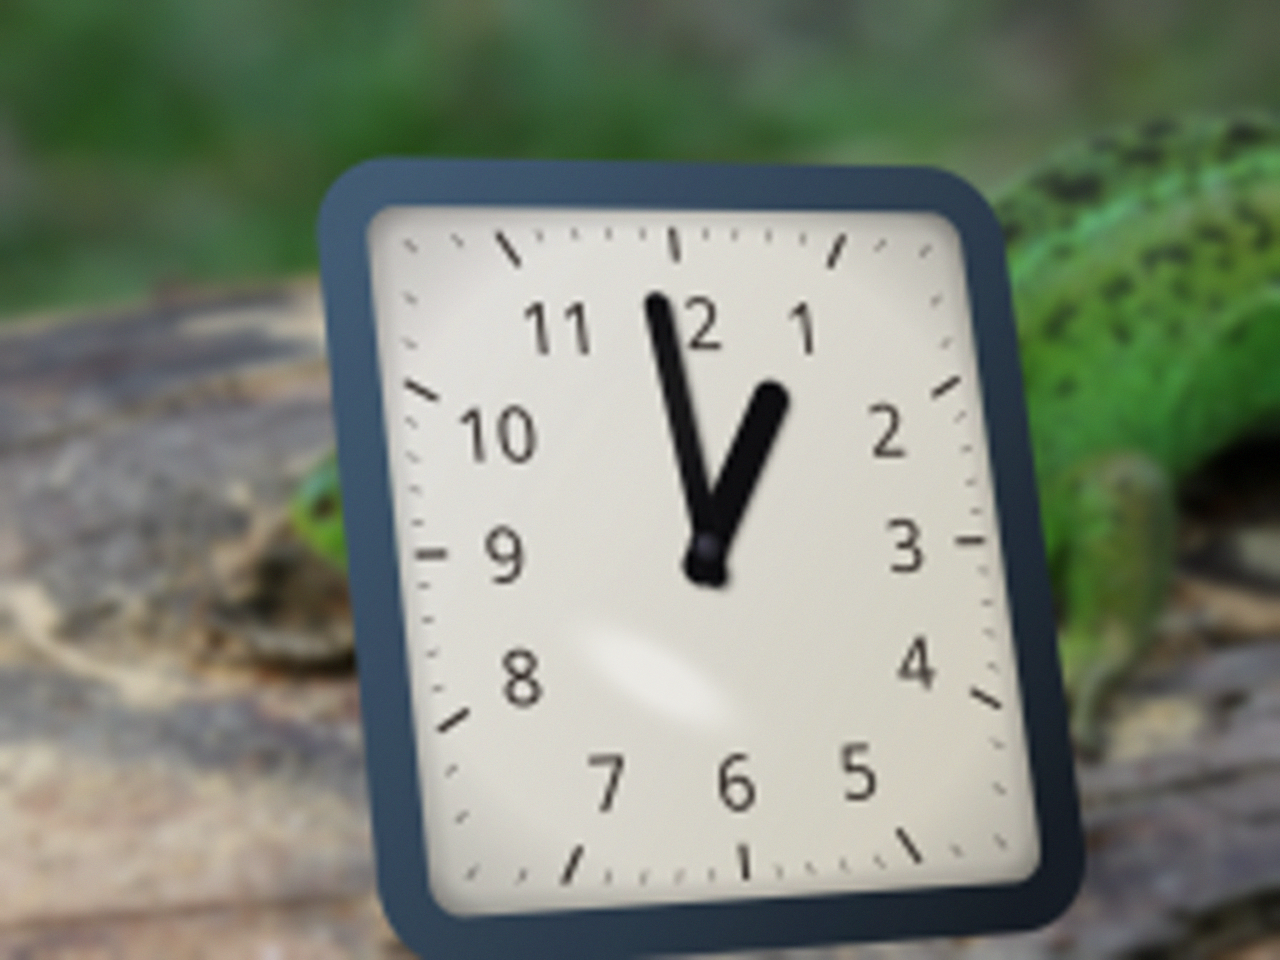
12:59
